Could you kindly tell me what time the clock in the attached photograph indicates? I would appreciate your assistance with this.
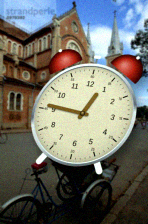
12:46
